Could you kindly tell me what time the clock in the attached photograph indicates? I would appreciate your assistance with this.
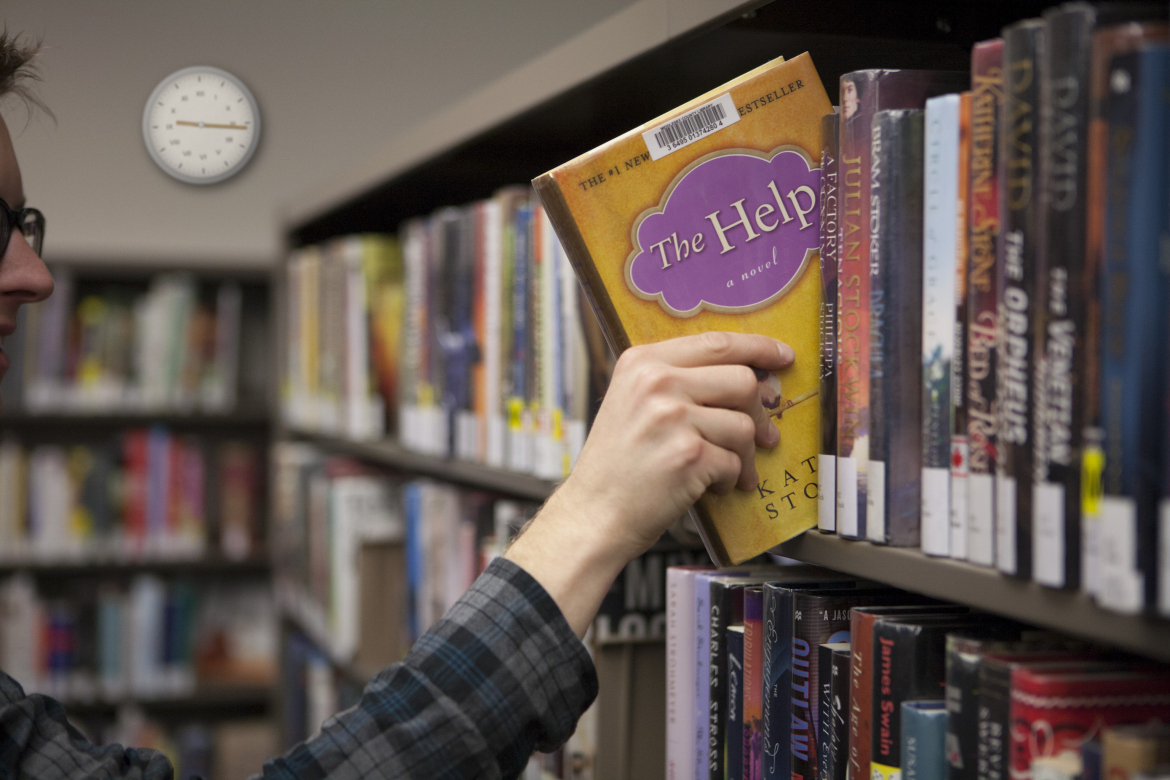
9:16
